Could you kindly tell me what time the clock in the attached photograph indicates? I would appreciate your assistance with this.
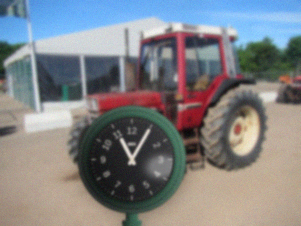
11:05
